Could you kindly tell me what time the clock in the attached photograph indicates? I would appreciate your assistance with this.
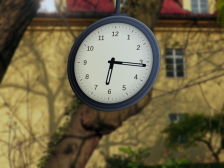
6:16
